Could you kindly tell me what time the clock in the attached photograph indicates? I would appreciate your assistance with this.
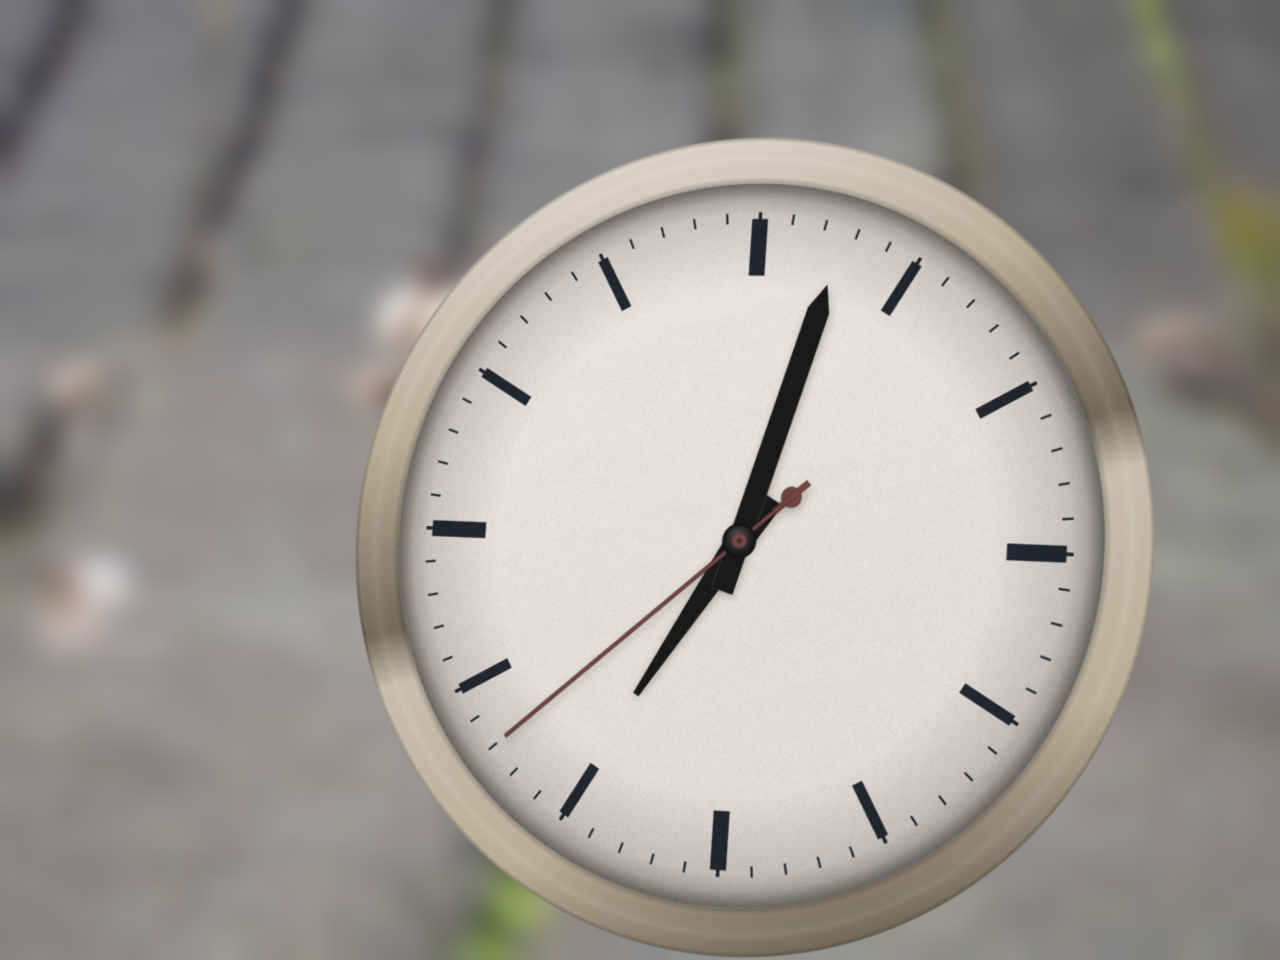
7:02:38
